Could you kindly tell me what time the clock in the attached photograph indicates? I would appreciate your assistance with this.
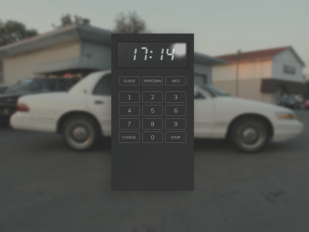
17:14
